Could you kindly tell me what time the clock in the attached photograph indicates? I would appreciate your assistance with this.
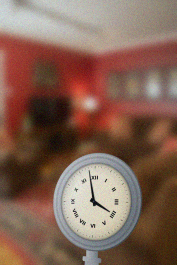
3:58
